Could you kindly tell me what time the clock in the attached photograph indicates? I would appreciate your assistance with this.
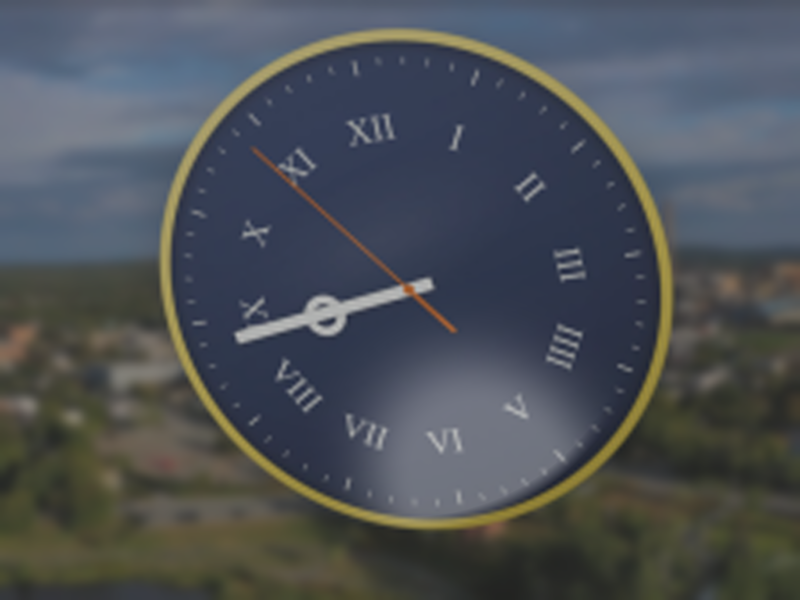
8:43:54
